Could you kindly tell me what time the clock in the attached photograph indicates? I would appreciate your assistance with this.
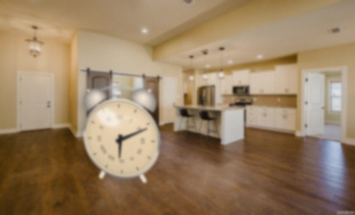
6:11
